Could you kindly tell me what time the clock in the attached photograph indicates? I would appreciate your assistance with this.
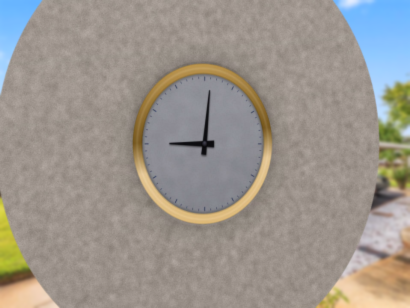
9:01
